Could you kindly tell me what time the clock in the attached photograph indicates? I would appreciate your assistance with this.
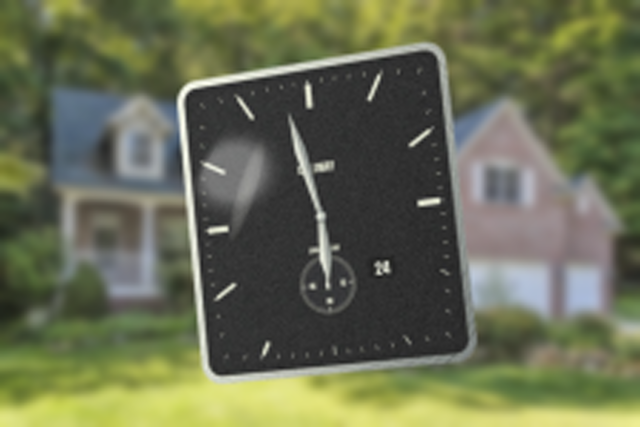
5:58
